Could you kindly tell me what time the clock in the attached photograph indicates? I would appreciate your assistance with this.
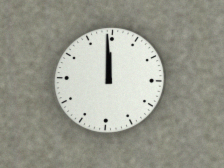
11:59
